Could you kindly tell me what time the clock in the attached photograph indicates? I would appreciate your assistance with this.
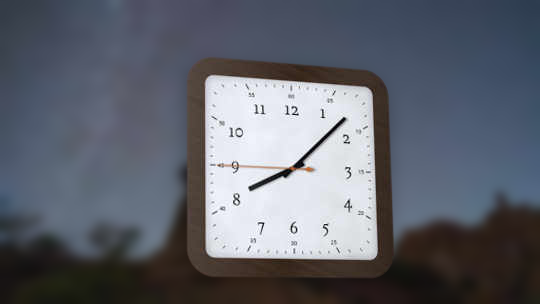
8:07:45
